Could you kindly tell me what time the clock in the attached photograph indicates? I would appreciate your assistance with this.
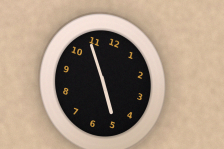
4:54
